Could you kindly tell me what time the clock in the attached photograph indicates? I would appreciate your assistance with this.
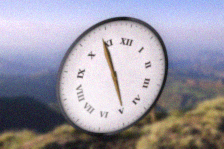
4:54
